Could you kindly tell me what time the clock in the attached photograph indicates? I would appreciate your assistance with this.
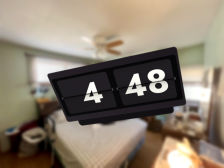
4:48
